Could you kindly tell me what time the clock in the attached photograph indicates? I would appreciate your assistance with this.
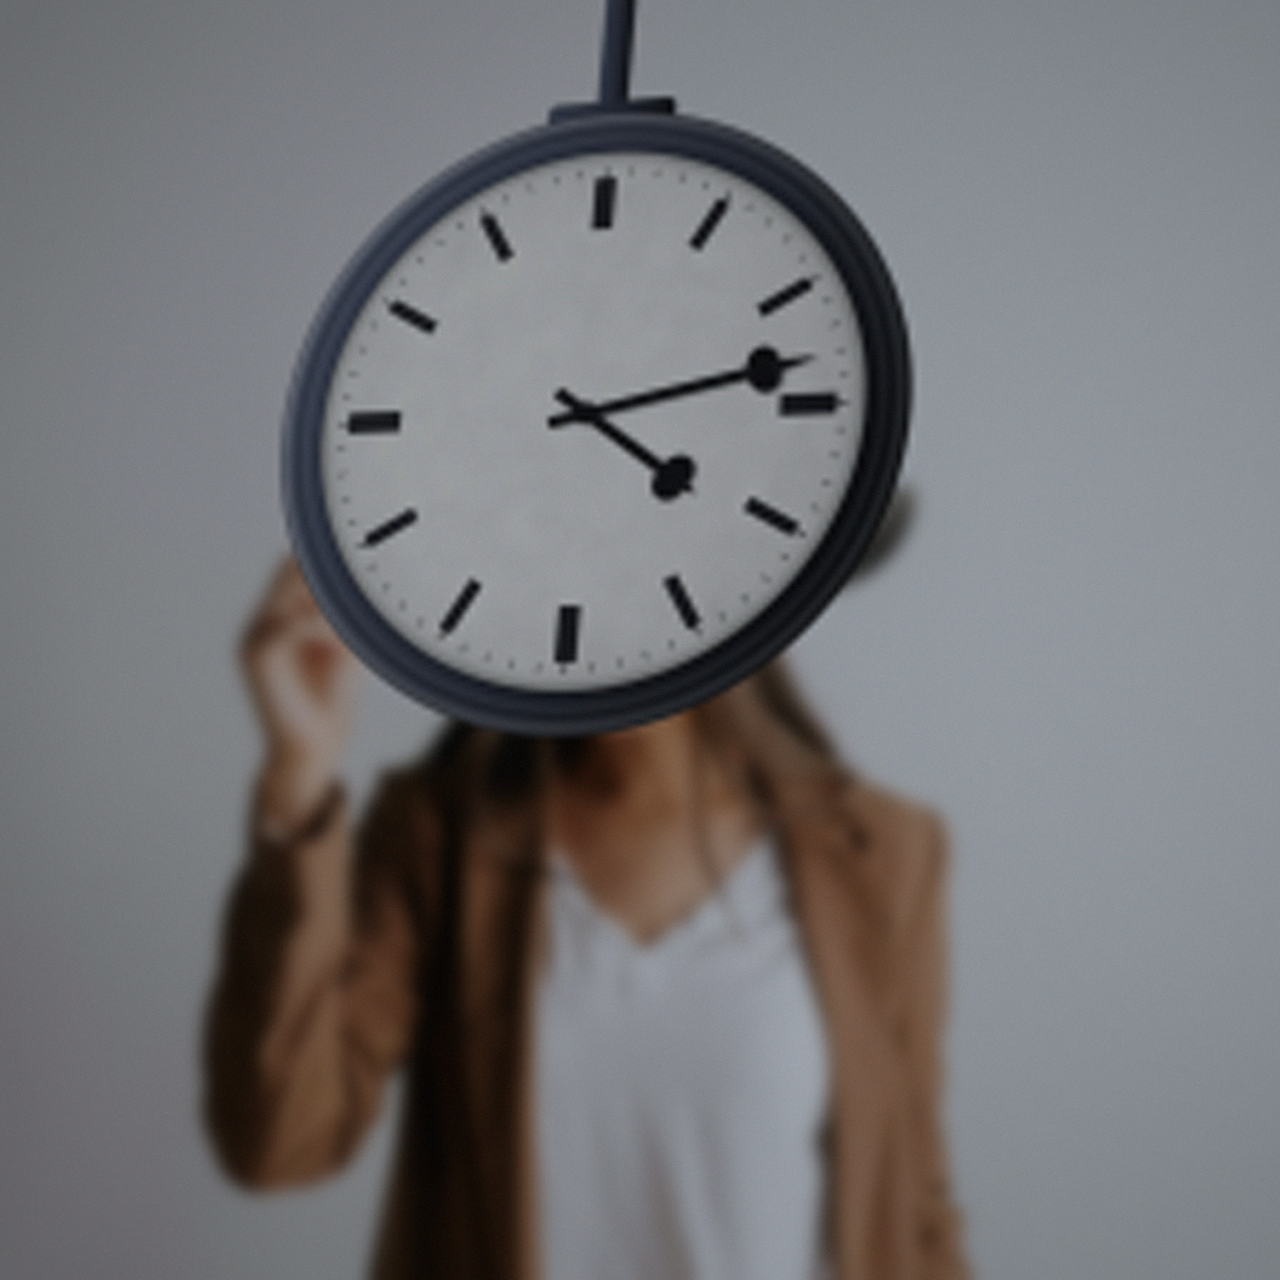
4:13
